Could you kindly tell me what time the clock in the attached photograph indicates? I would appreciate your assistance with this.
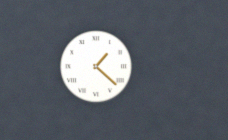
1:22
